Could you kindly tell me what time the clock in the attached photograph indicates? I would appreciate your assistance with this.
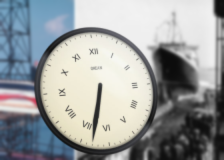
6:33
